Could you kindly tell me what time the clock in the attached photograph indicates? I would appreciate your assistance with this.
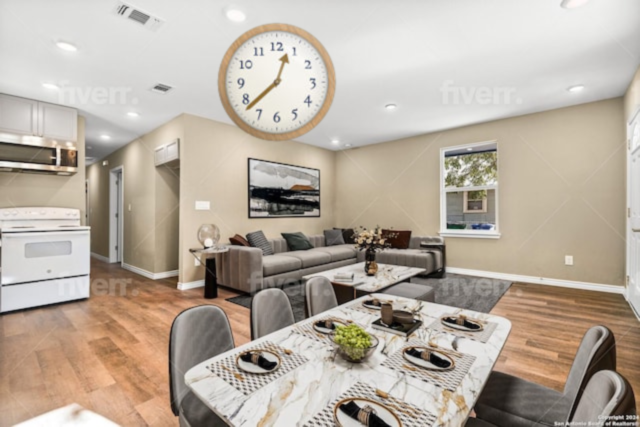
12:38
